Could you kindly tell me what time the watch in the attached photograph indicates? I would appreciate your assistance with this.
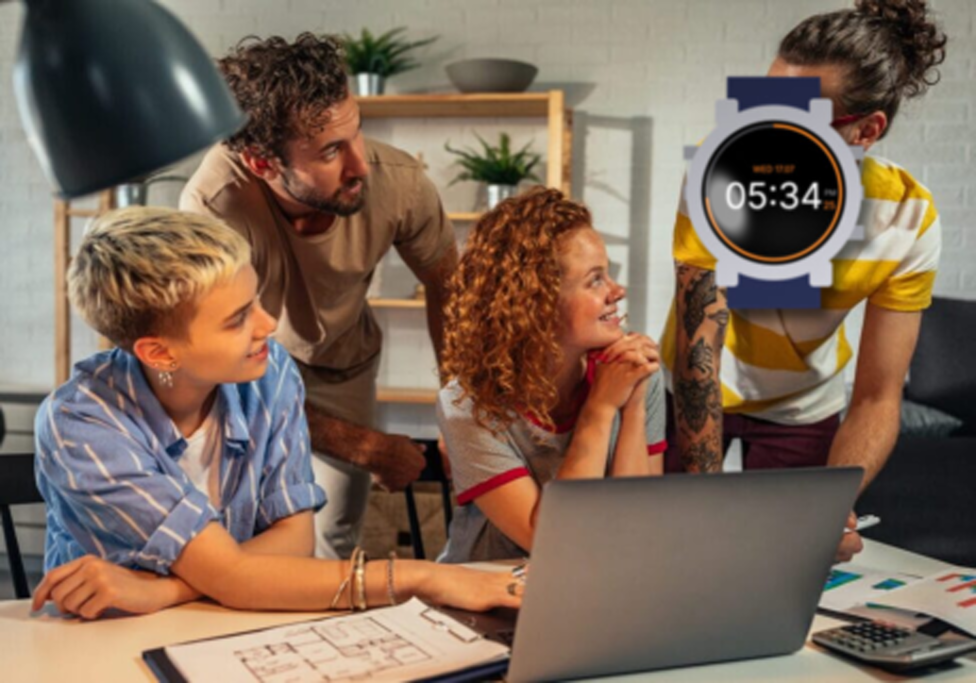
5:34
